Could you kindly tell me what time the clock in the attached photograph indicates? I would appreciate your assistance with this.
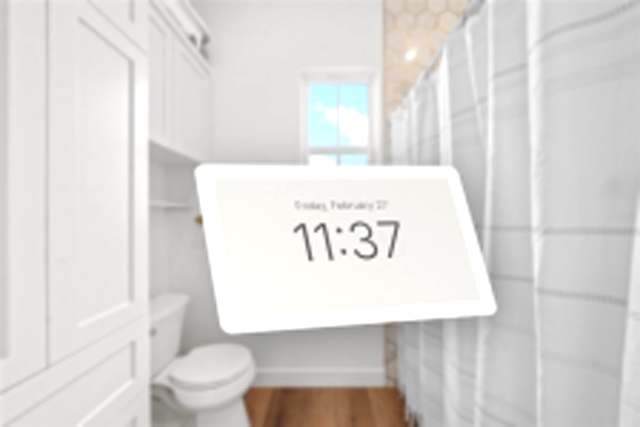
11:37
